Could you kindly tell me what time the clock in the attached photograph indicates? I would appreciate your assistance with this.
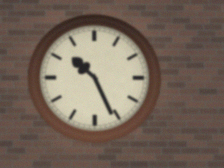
10:26
